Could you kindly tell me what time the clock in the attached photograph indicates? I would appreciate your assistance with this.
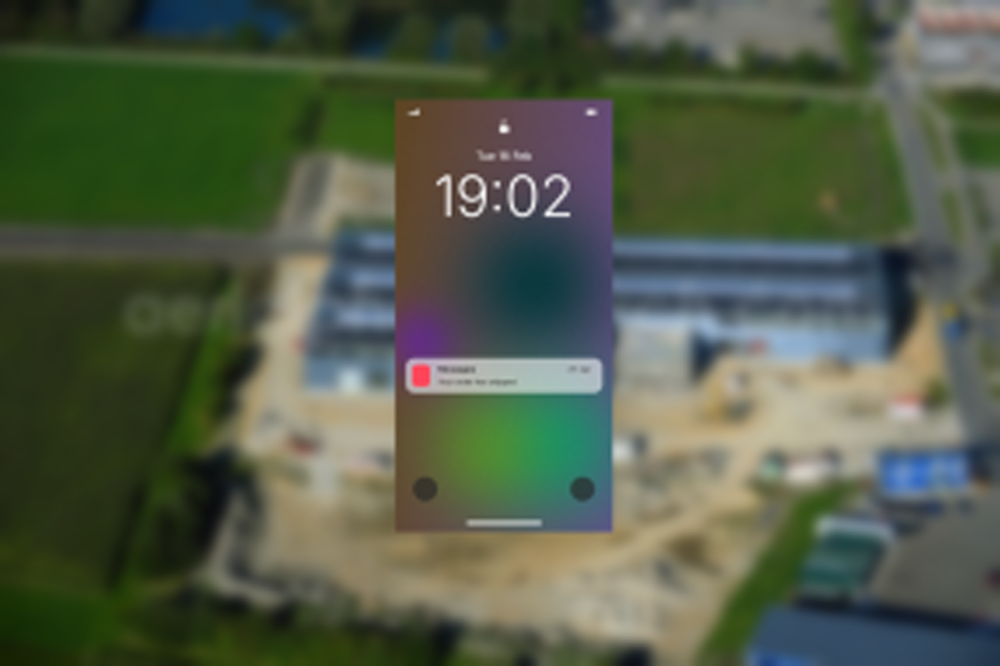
19:02
